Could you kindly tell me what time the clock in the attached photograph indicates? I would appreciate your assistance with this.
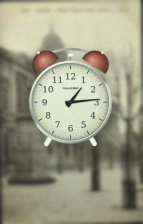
1:14
